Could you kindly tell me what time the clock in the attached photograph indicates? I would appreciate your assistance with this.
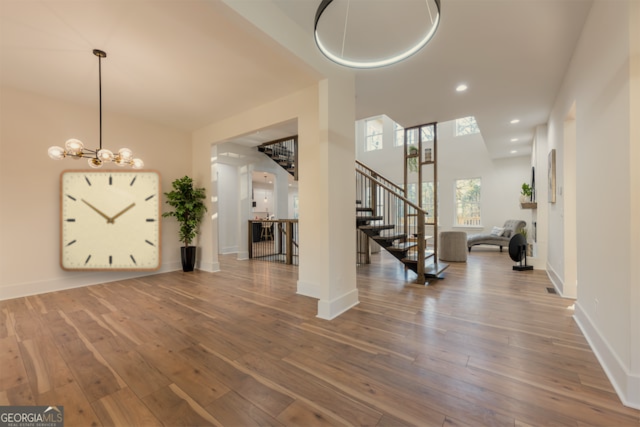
1:51
